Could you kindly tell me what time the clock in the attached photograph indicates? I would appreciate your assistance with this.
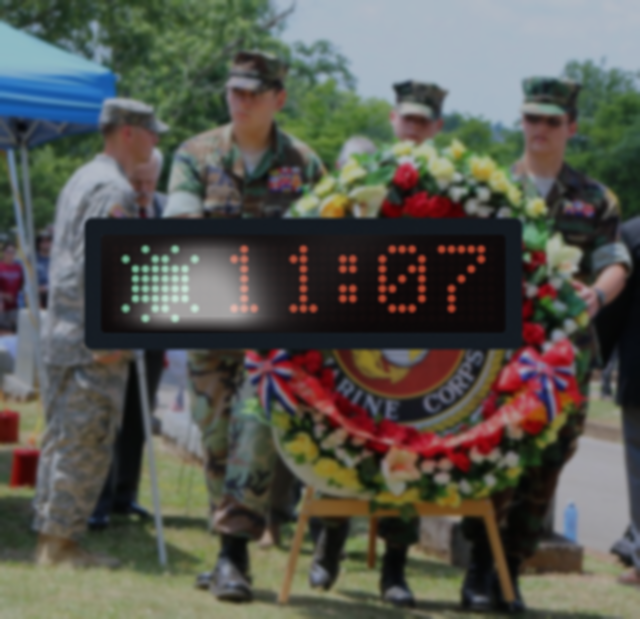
11:07
